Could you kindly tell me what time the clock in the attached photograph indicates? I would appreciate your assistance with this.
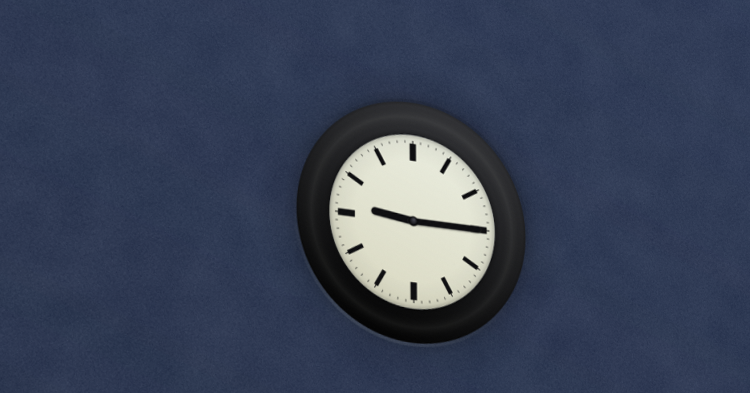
9:15
